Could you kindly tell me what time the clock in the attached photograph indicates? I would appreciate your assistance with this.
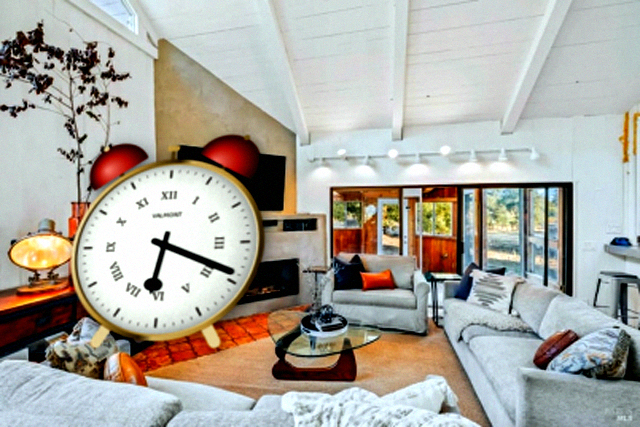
6:19
